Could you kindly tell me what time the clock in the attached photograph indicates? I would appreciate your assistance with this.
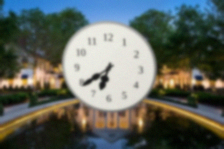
6:39
